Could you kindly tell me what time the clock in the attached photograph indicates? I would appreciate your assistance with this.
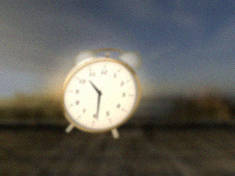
10:29
